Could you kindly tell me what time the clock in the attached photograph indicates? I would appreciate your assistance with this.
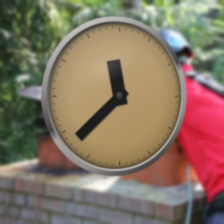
11:38
